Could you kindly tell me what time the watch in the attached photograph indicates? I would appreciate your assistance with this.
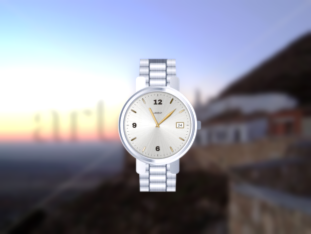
11:08
